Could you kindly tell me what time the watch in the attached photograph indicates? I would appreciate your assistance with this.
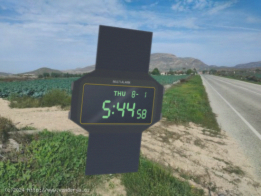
5:44:58
